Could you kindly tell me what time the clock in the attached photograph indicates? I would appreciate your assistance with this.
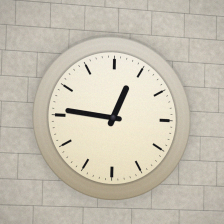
12:46
